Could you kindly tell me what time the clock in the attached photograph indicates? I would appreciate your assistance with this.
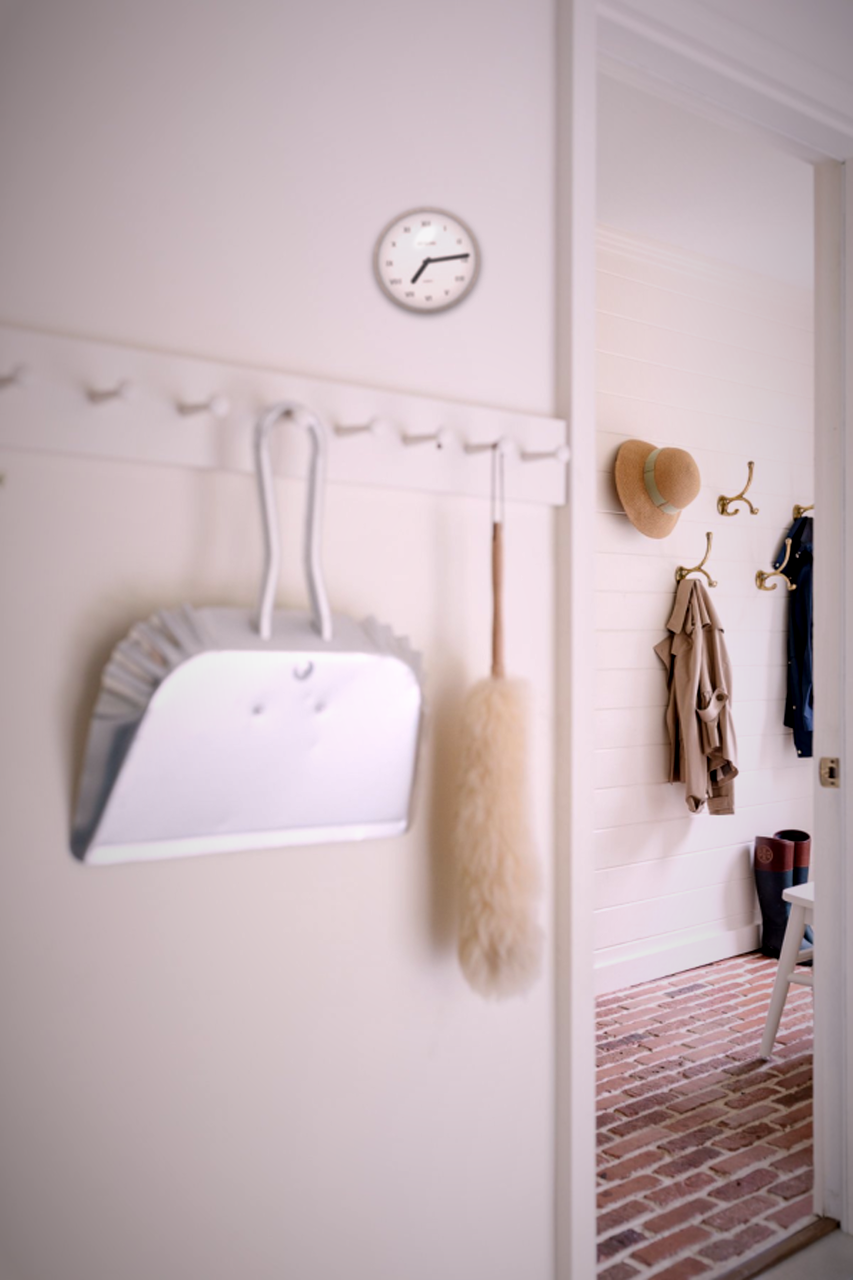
7:14
